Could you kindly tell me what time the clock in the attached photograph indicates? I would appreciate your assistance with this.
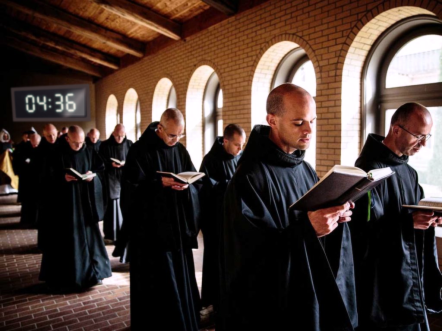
4:36
